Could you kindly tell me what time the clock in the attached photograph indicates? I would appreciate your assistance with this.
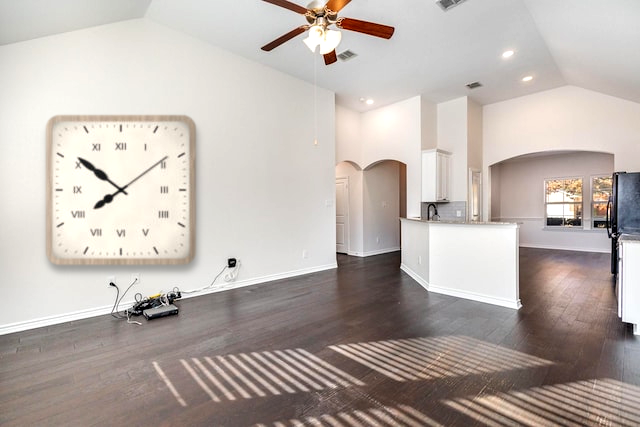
7:51:09
